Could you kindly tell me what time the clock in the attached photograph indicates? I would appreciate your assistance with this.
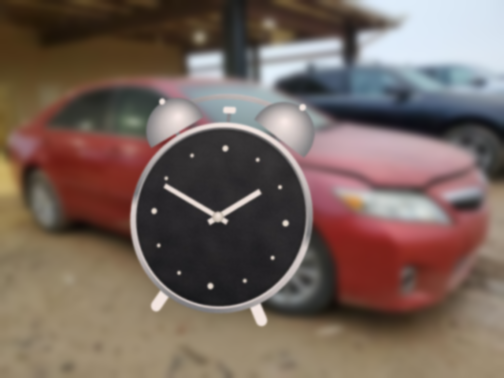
1:49
